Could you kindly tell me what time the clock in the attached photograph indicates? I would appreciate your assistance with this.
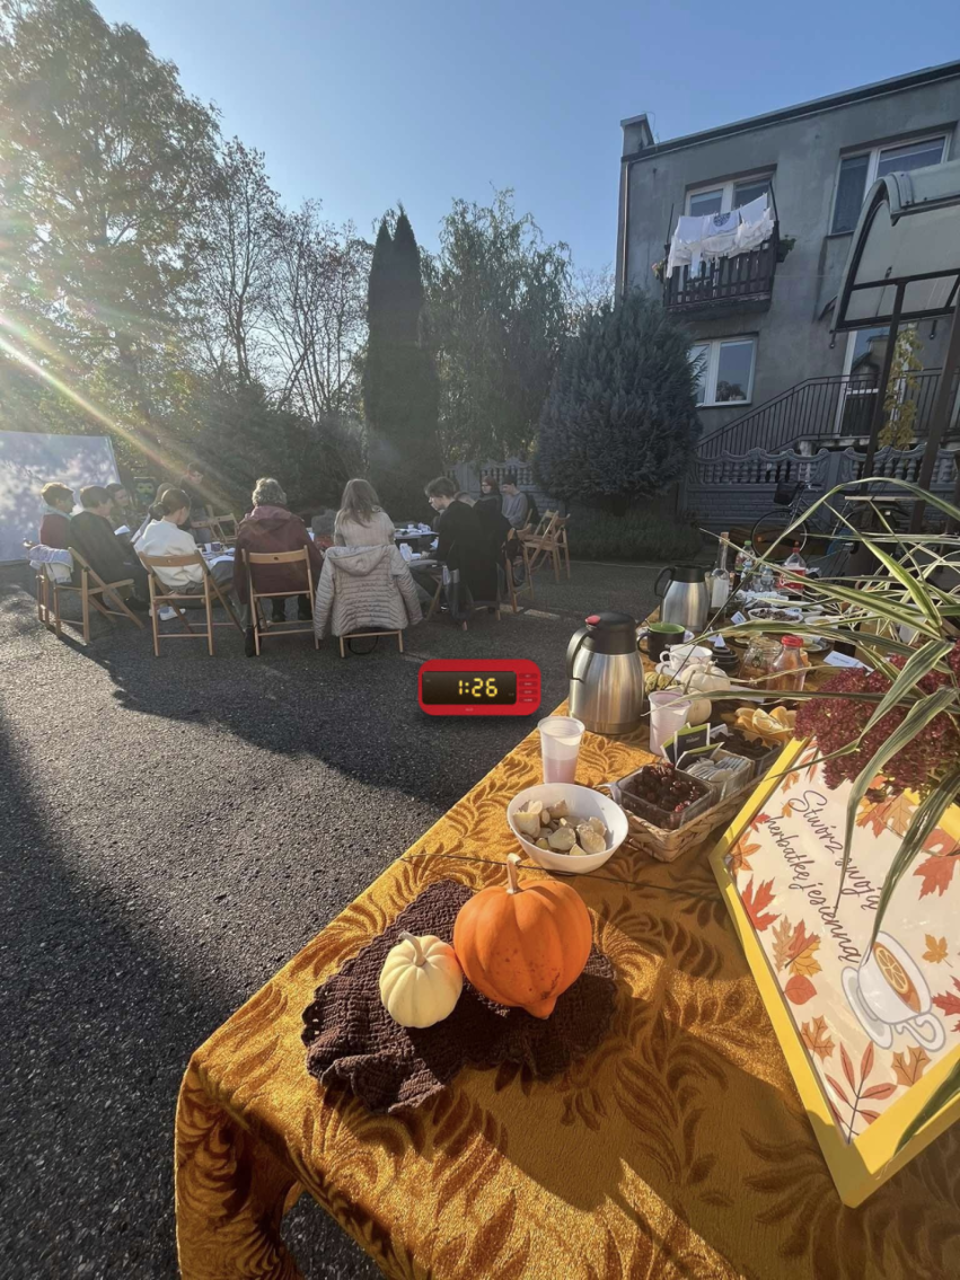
1:26
